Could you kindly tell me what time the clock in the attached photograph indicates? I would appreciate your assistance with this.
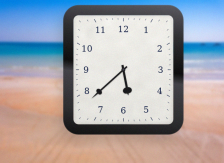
5:38
